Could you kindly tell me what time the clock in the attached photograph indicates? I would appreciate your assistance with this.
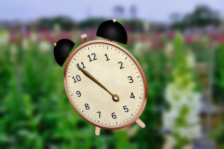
4:54
